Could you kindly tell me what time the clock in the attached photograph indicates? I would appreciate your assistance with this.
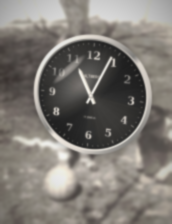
11:04
